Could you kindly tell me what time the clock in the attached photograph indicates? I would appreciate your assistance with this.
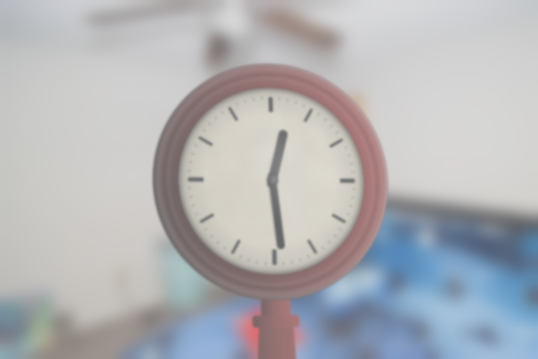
12:29
